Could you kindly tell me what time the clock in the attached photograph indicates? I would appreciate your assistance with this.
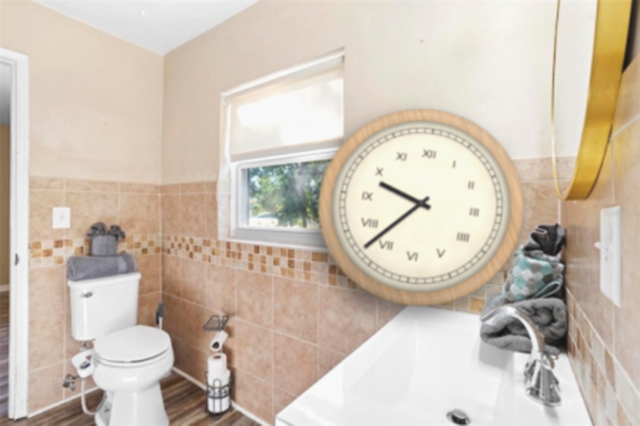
9:37
